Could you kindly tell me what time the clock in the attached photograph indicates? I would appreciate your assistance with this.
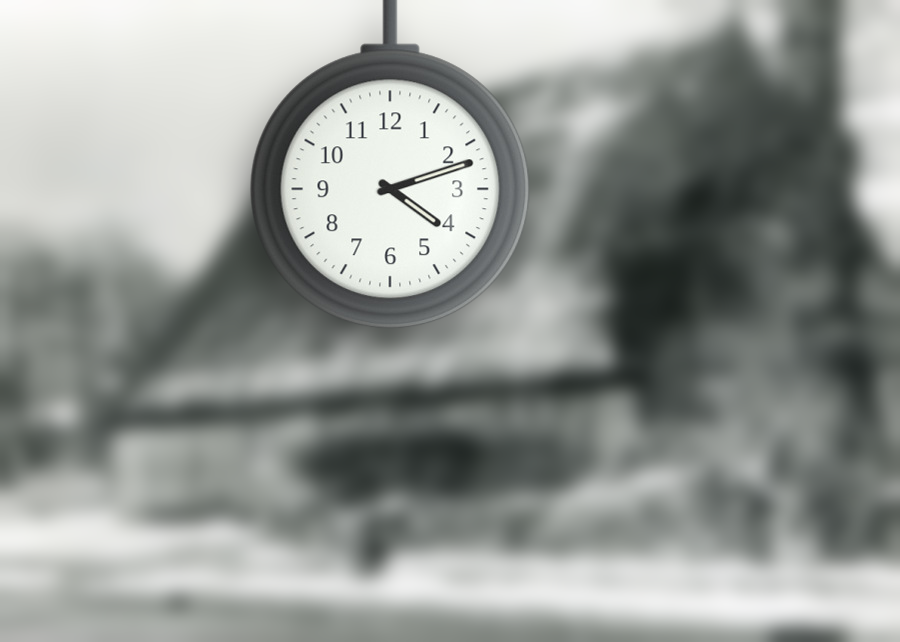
4:12
